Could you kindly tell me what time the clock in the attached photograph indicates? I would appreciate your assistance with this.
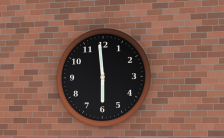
5:59
